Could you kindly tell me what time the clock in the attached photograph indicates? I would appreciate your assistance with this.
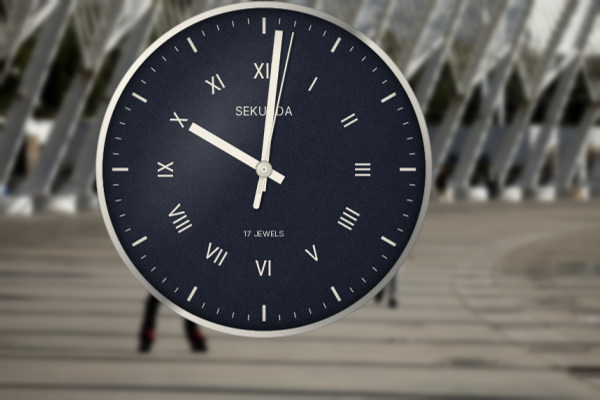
10:01:02
